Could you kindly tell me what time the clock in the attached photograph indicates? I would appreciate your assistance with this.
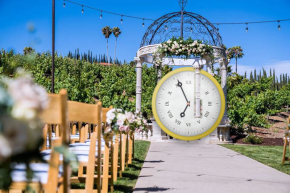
6:56
